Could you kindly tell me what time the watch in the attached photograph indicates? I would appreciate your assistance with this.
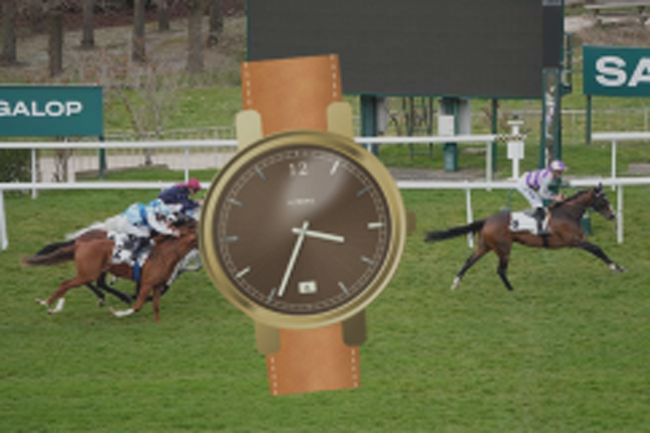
3:34
